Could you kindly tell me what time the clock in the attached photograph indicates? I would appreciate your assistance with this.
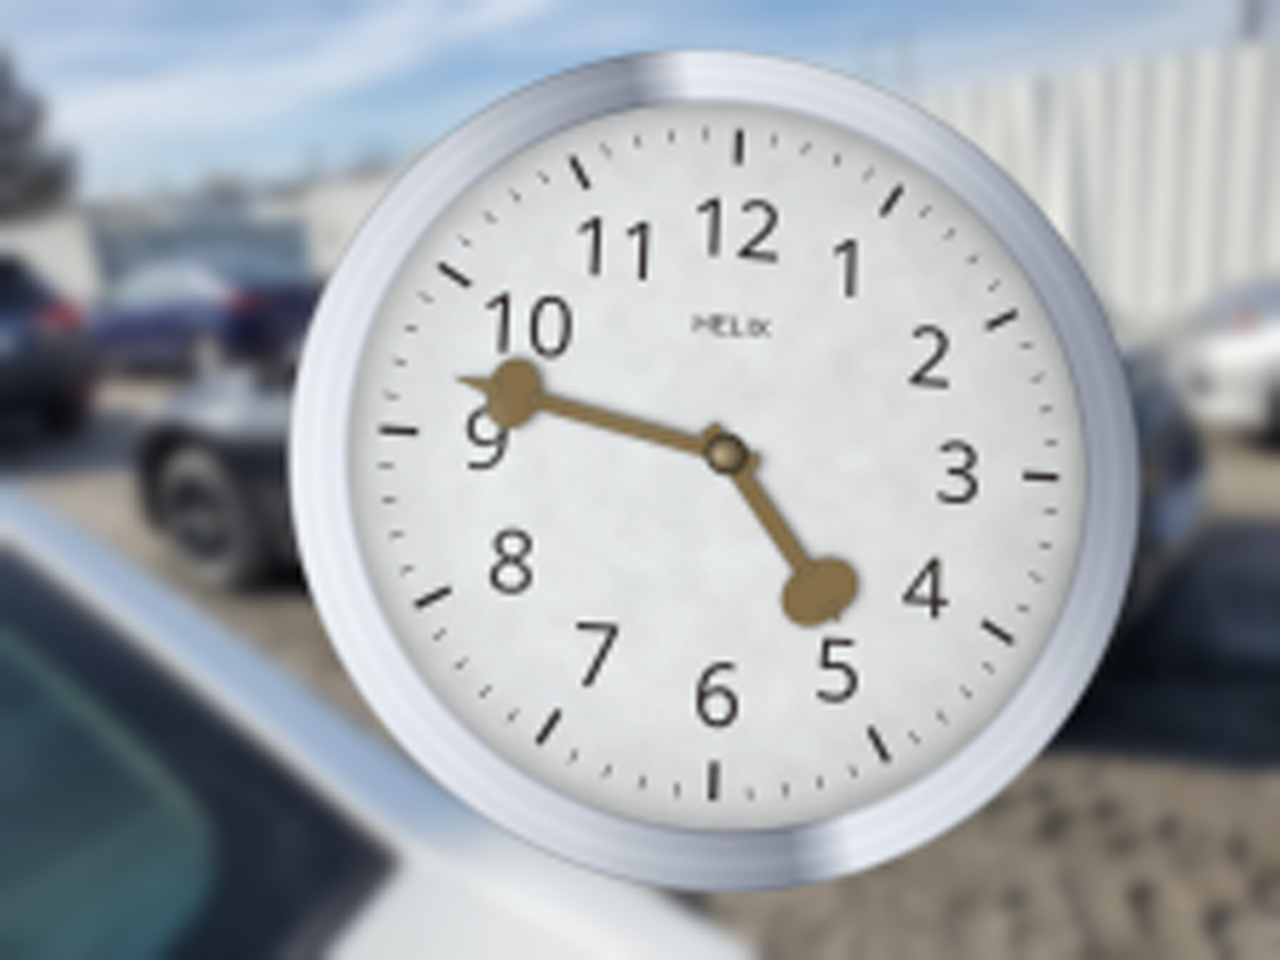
4:47
